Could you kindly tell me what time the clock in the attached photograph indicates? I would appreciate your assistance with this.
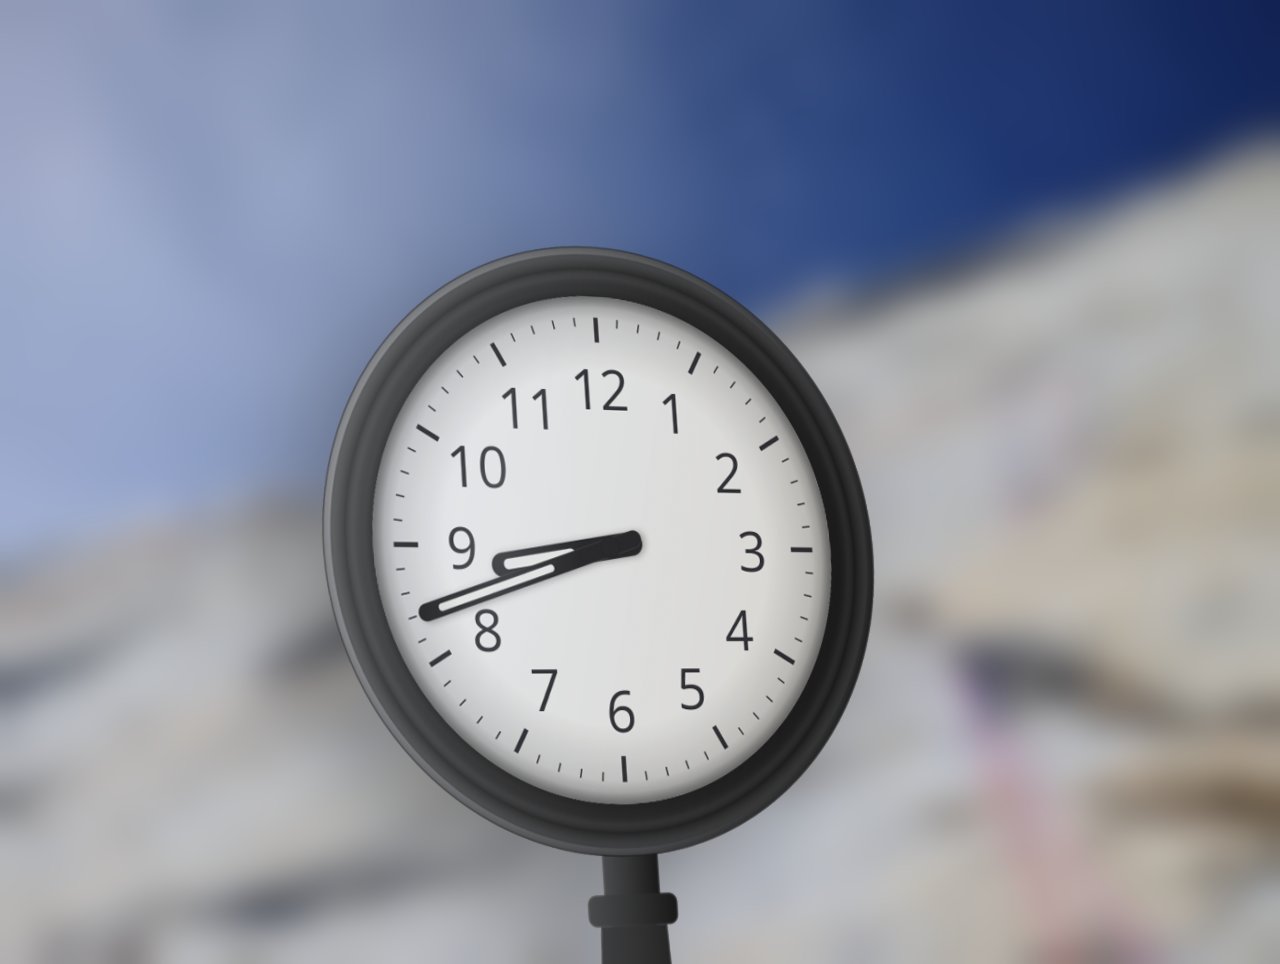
8:42
